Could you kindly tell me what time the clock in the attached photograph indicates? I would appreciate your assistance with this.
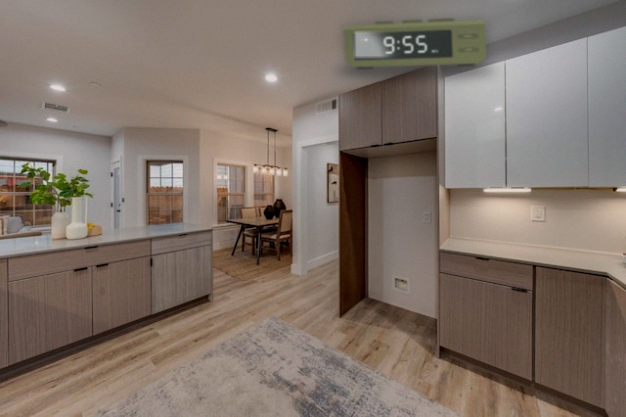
9:55
